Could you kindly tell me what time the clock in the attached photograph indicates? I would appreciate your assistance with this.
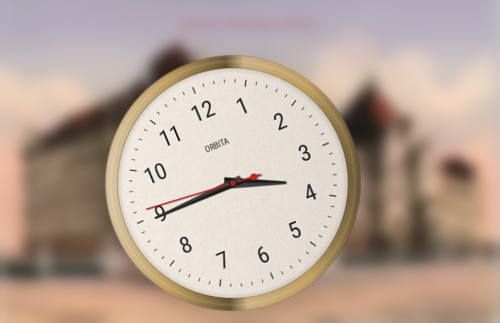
3:44:46
